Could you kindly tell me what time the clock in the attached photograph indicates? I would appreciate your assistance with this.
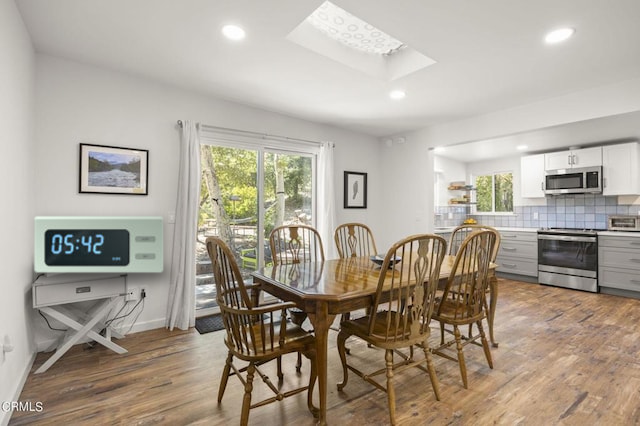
5:42
